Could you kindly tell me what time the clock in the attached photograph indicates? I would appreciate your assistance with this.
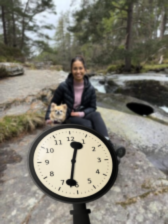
12:32
